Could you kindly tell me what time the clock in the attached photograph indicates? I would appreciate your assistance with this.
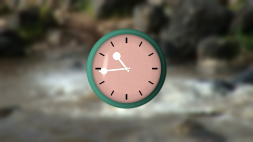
10:44
